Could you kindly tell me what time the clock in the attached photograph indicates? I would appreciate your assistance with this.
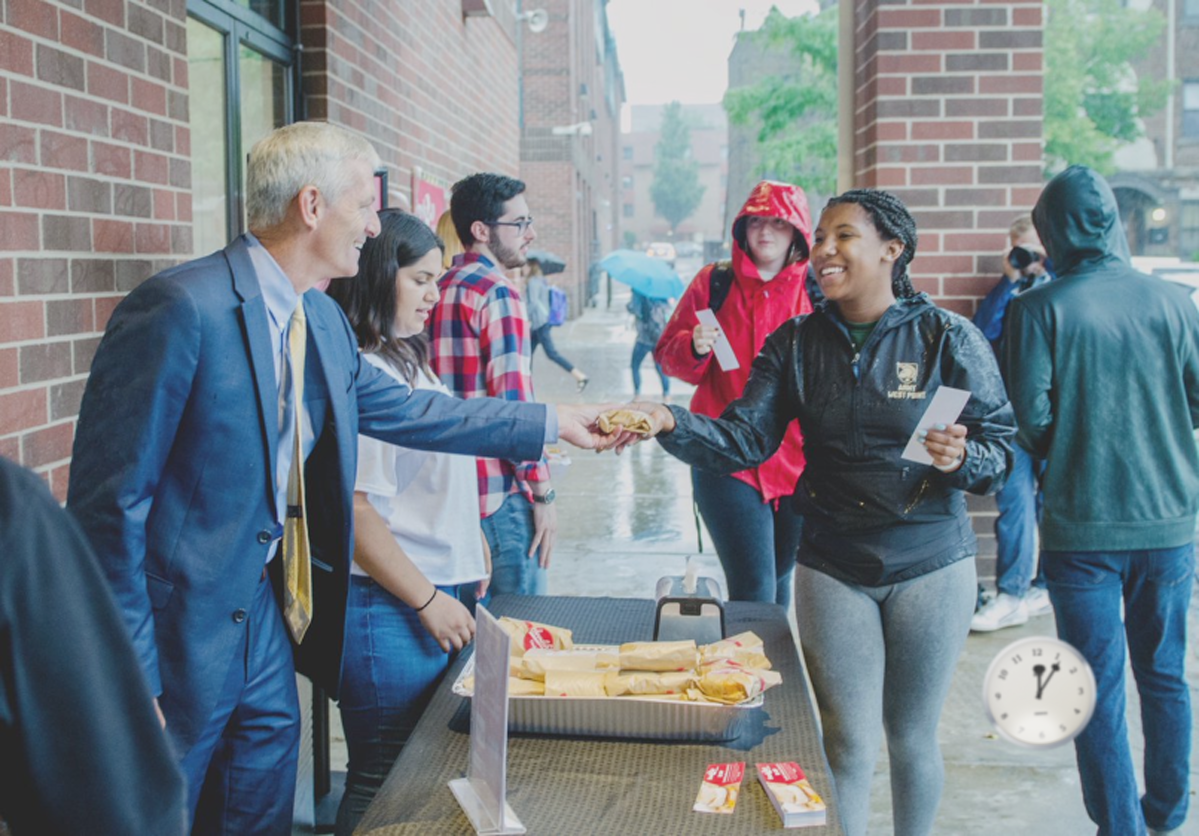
12:06
